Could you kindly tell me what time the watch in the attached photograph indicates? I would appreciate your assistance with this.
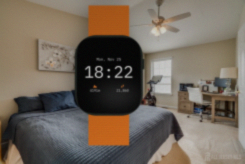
18:22
